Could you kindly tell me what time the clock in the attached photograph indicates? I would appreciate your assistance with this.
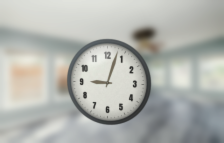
9:03
